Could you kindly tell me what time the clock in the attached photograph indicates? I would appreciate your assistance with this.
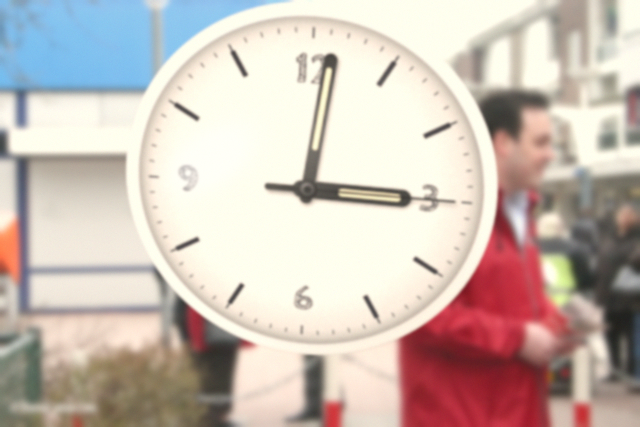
3:01:15
